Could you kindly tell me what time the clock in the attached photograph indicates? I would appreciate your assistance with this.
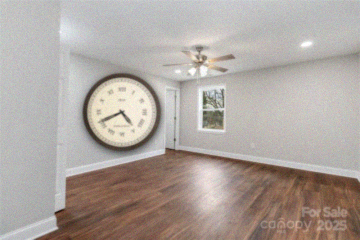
4:41
